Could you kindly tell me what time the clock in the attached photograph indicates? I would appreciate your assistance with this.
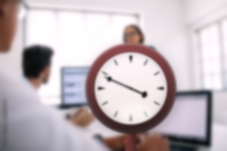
3:49
